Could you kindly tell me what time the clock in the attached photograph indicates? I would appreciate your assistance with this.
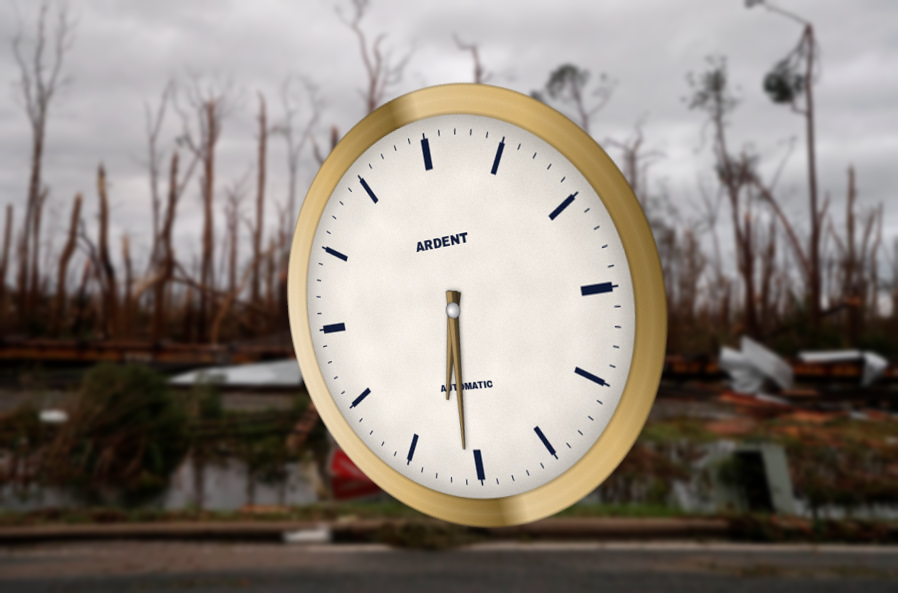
6:31
